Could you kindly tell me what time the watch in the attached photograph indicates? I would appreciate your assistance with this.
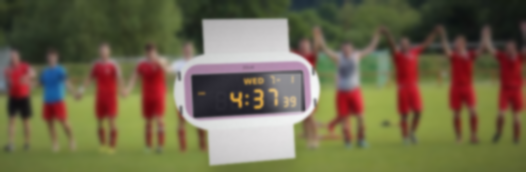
4:37
